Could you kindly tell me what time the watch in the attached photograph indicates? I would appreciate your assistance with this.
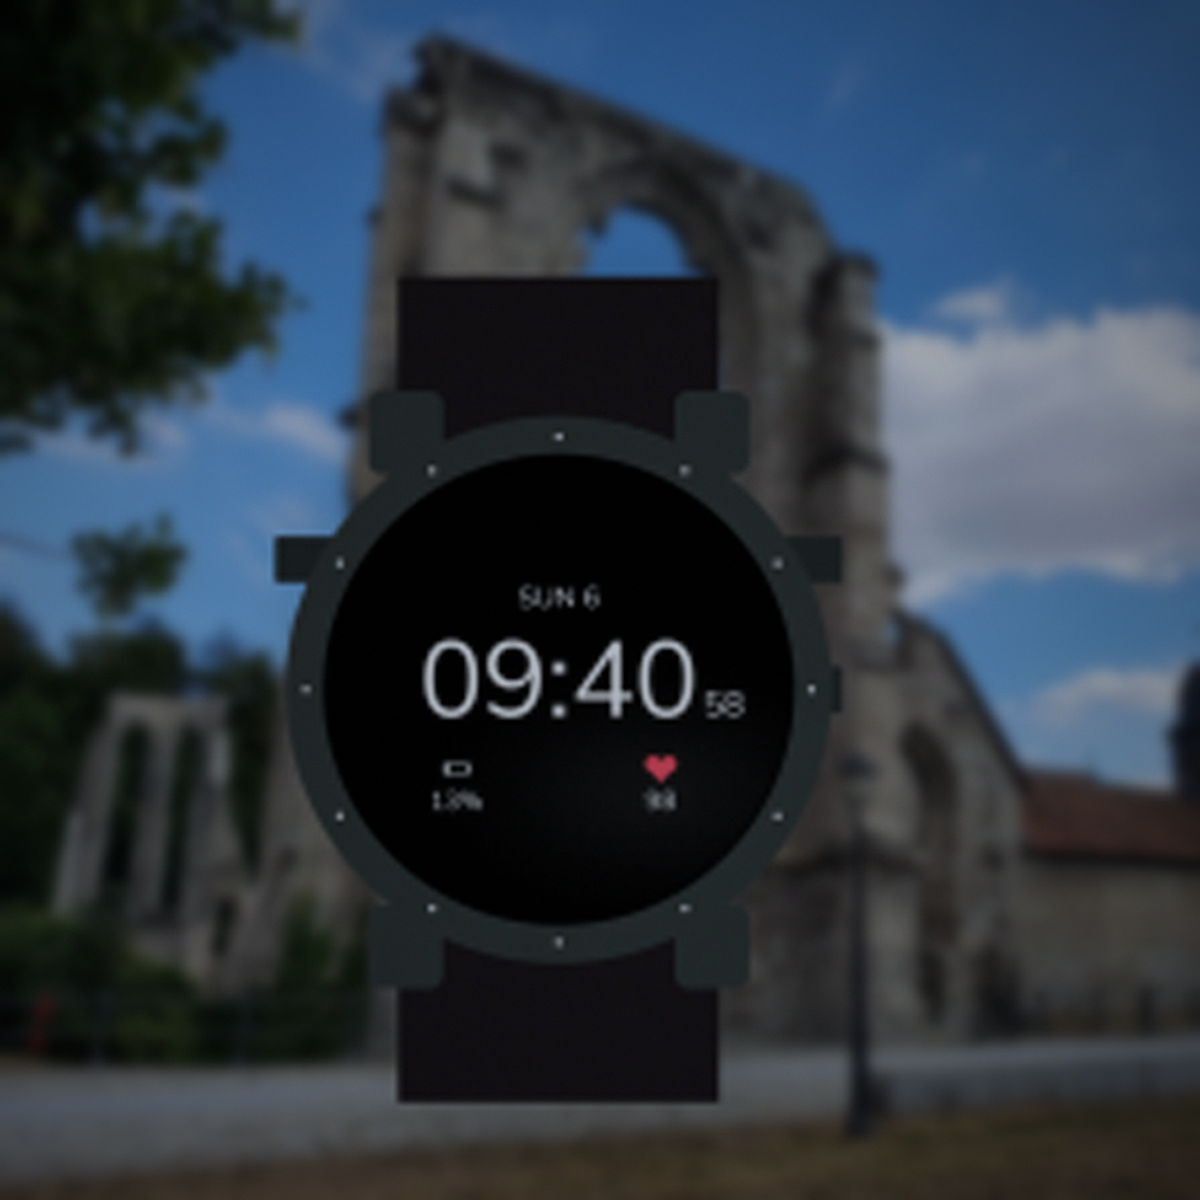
9:40
